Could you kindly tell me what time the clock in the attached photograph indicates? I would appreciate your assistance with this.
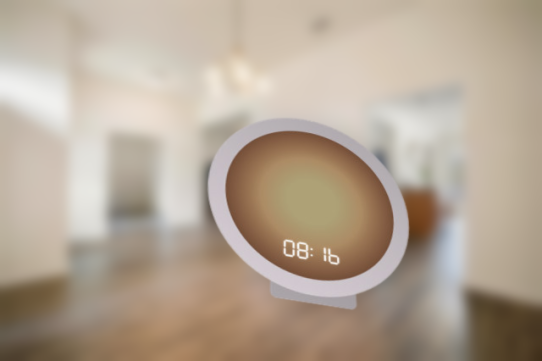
8:16
